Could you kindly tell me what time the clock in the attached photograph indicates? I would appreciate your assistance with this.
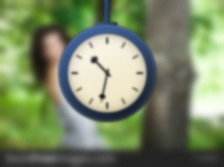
10:32
